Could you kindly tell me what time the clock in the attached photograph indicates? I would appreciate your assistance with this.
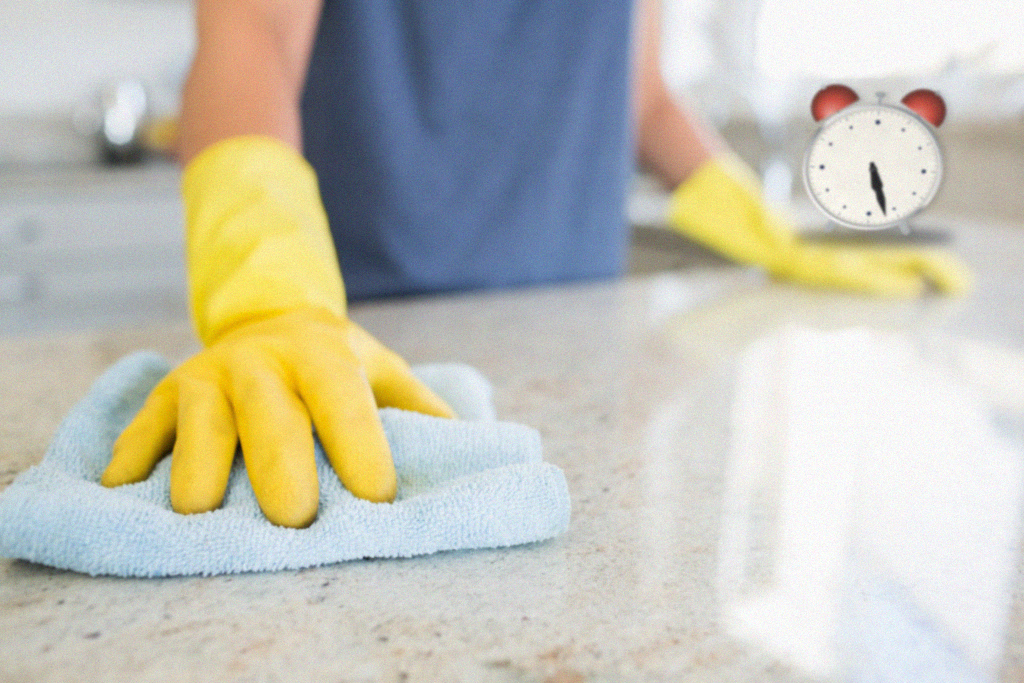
5:27
